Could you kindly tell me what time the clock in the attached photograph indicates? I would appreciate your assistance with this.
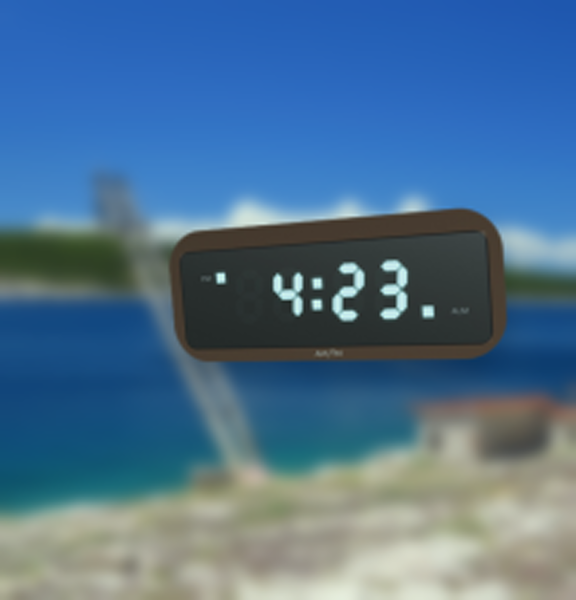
4:23
